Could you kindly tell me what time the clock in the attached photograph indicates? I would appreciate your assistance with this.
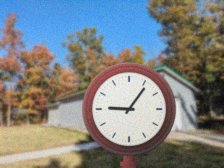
9:06
